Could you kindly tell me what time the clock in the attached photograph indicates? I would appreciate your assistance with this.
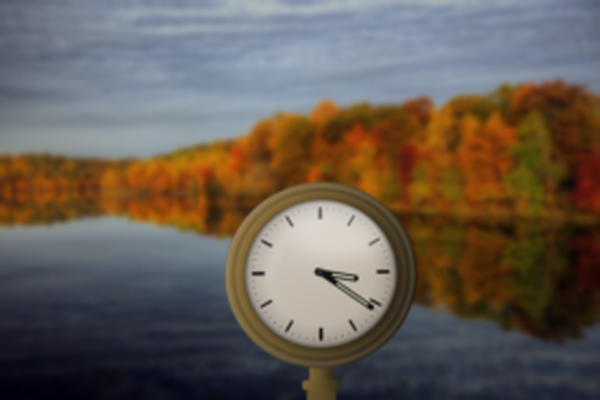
3:21
